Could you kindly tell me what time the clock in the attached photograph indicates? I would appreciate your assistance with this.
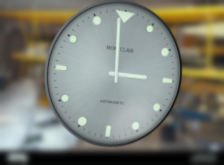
2:59
